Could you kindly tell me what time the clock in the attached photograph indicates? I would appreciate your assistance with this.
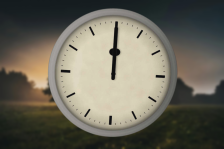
12:00
